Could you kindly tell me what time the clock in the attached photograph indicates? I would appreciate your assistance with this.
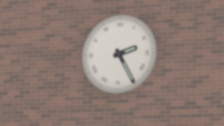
2:25
